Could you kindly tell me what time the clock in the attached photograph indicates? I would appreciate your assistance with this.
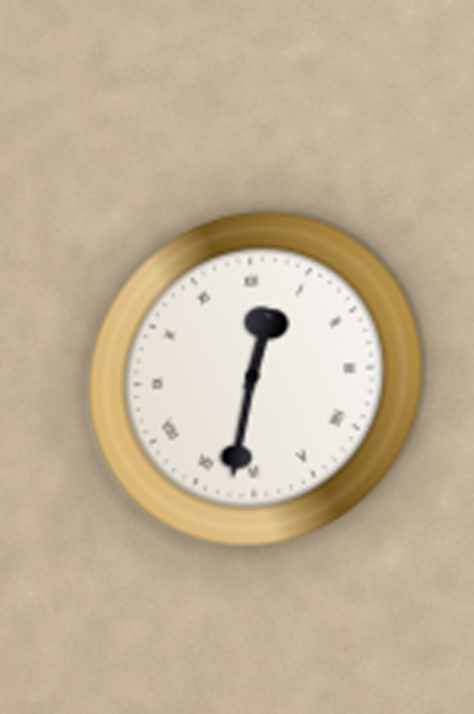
12:32
